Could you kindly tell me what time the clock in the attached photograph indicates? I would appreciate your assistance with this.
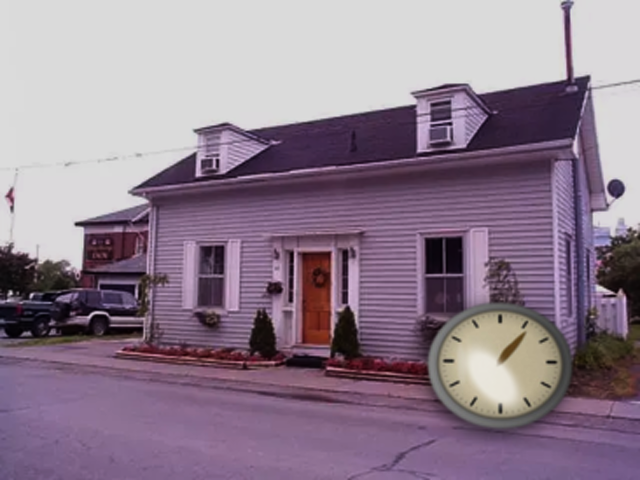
1:06
